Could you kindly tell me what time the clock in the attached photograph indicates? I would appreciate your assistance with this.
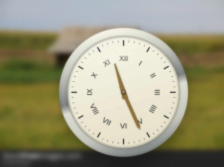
11:26
